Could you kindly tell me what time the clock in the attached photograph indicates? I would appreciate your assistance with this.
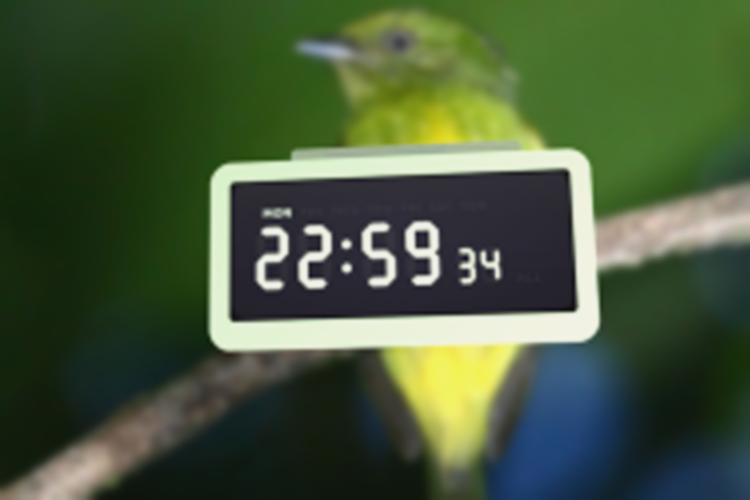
22:59:34
